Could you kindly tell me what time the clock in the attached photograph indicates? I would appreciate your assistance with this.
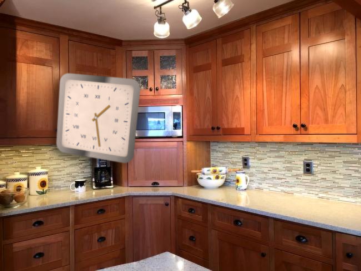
1:28
